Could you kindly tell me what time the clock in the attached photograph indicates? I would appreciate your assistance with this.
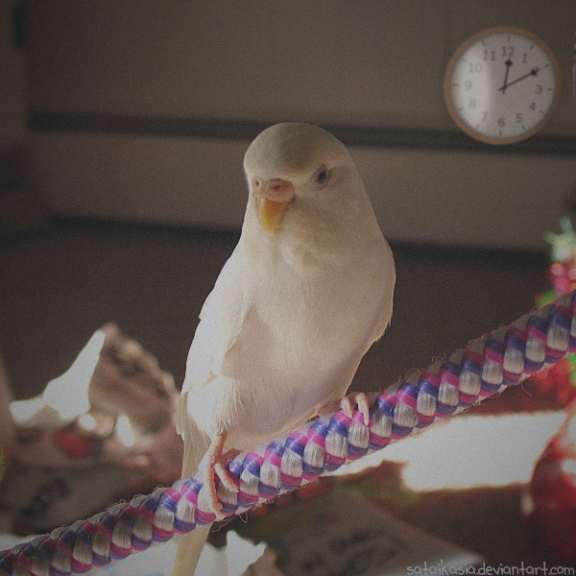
12:10
